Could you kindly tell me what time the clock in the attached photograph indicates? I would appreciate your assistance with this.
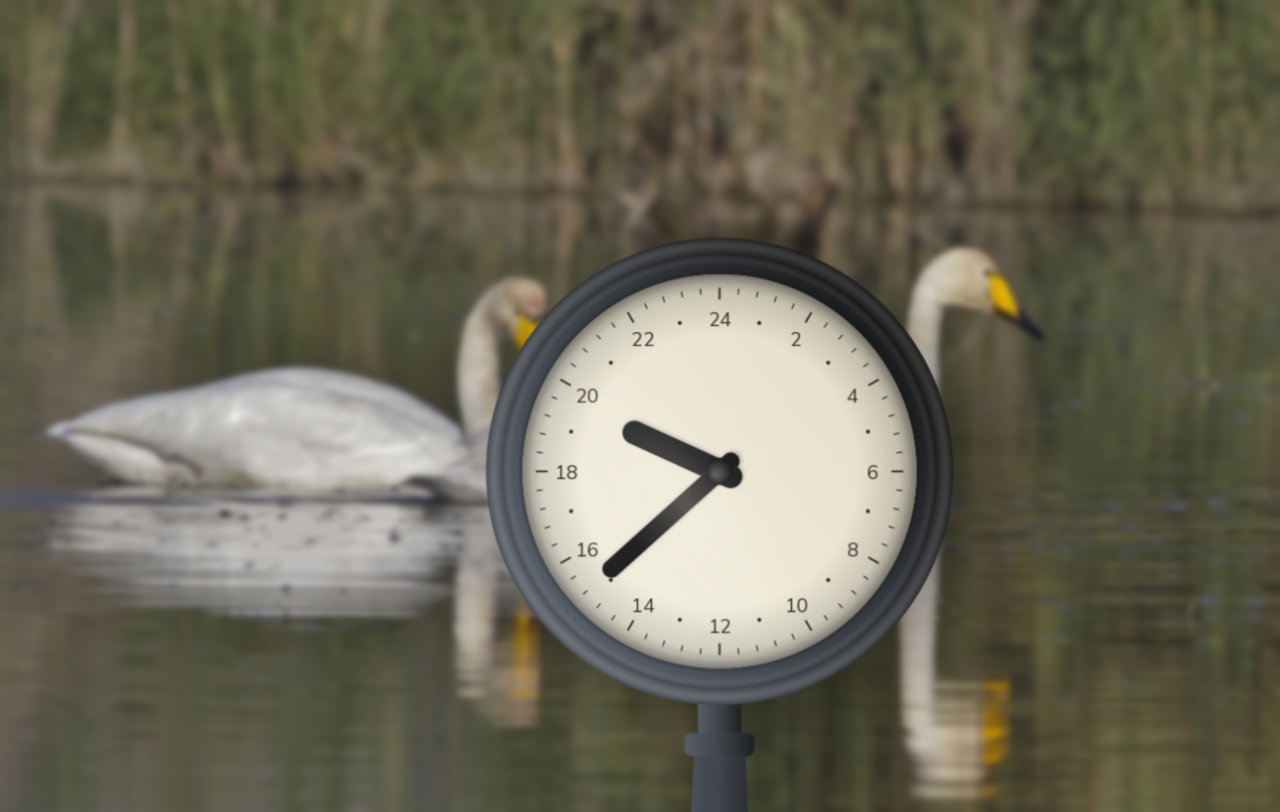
19:38
